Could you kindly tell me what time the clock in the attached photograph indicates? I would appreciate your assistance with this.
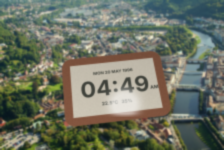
4:49
